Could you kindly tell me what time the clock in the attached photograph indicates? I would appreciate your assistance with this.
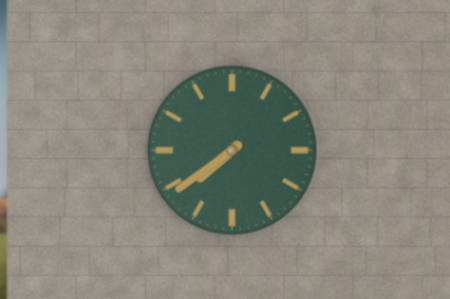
7:39
